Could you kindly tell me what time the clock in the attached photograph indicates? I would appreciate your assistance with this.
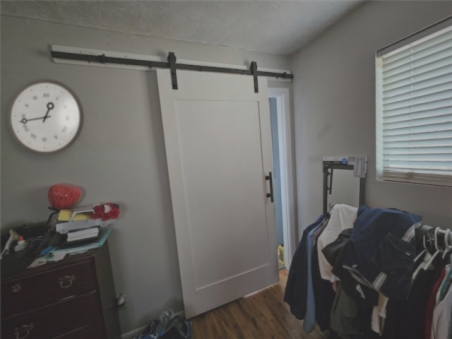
12:43
